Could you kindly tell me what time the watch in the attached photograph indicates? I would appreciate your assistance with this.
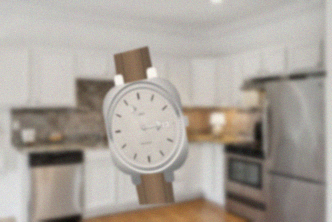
2:56
